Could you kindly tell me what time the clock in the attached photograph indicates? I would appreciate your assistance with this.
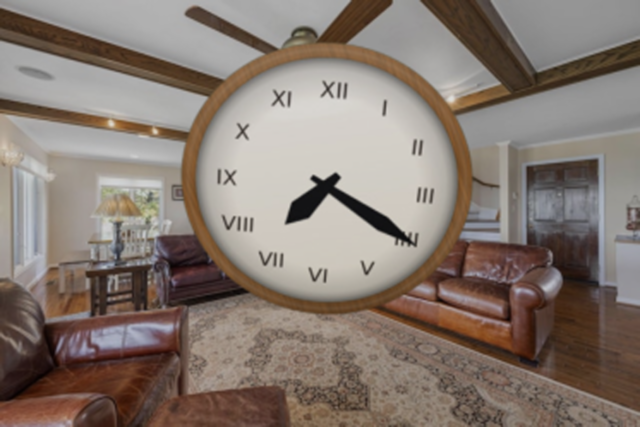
7:20
